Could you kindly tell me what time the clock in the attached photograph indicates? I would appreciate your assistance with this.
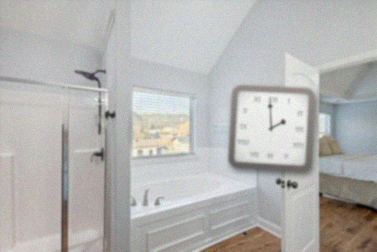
1:59
